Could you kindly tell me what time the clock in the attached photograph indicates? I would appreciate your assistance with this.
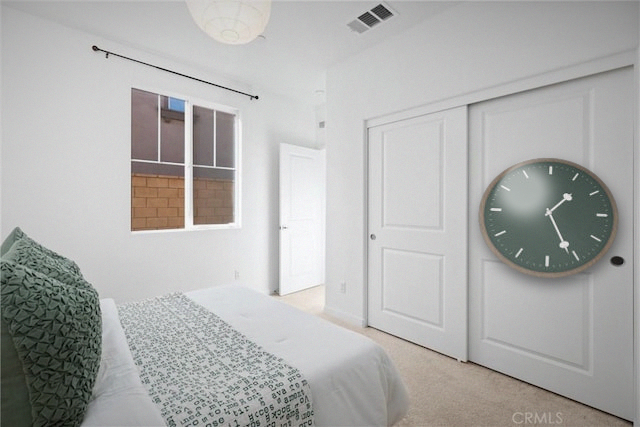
1:26
